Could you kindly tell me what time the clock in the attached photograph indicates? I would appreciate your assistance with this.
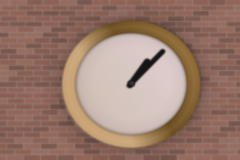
1:07
